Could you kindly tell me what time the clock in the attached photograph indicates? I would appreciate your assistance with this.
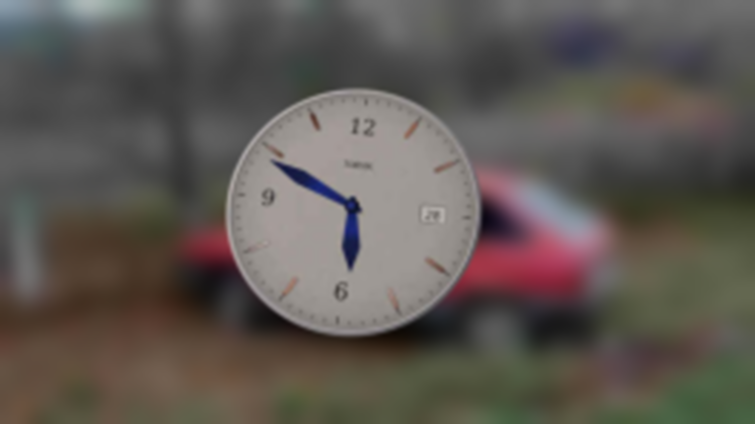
5:49
